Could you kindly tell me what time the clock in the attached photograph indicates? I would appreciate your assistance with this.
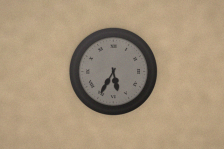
5:35
